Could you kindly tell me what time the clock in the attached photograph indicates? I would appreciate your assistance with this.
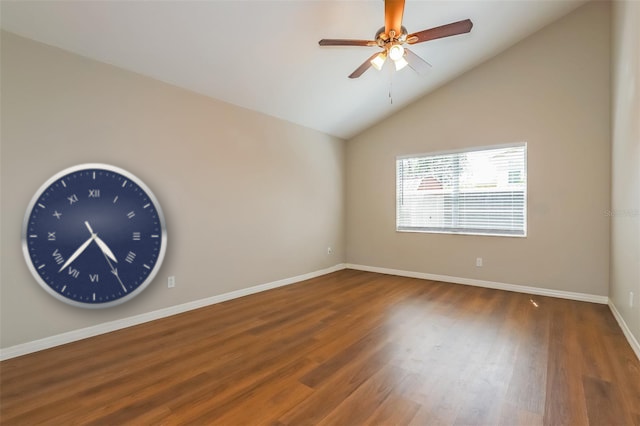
4:37:25
